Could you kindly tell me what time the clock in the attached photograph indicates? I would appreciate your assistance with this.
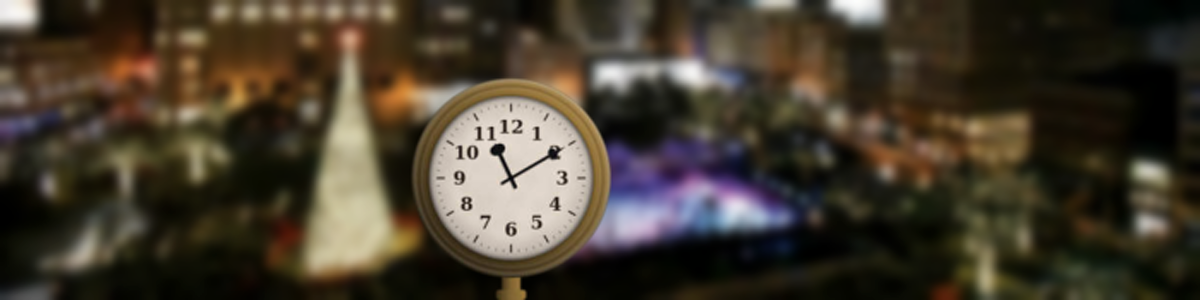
11:10
